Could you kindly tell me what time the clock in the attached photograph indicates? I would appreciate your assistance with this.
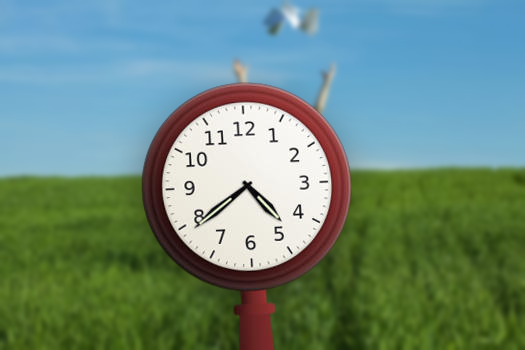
4:39
